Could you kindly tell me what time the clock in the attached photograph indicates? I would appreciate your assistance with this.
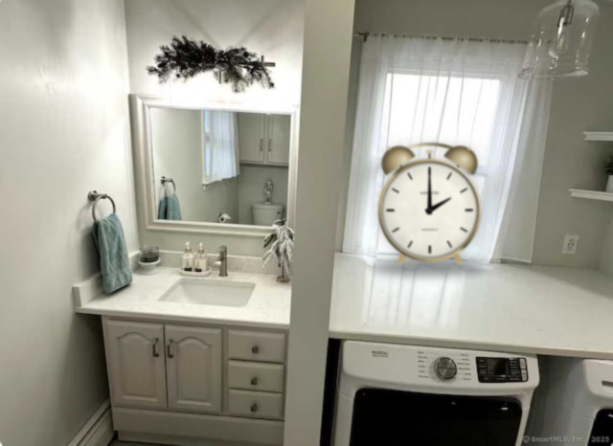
2:00
